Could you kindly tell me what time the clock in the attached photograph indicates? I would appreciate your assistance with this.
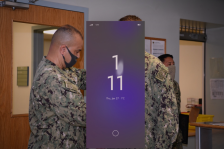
1:11
